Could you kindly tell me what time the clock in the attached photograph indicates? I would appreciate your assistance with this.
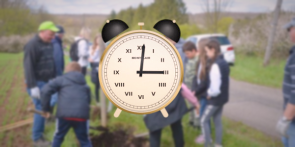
3:01
